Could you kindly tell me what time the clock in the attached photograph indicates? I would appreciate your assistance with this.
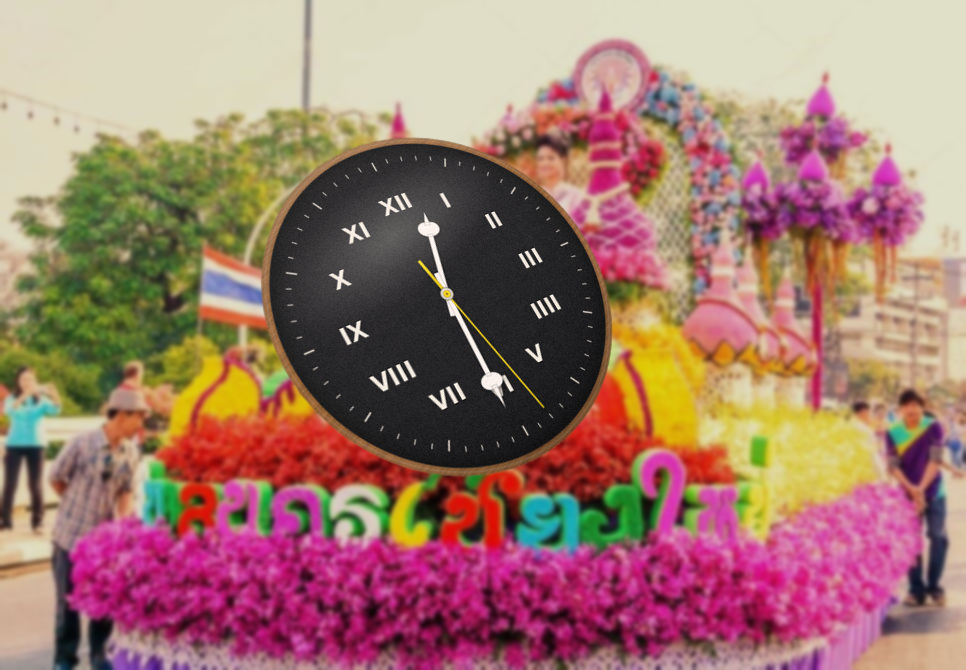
12:30:28
